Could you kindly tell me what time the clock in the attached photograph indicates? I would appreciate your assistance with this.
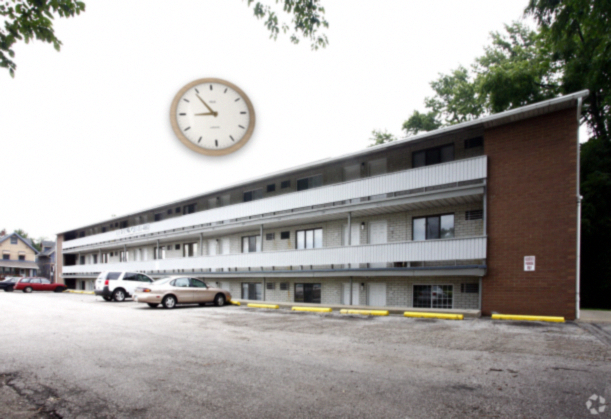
8:54
